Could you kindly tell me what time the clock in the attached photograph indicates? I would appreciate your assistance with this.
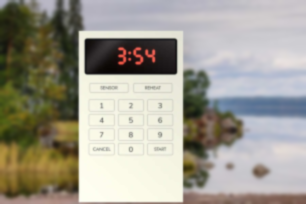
3:54
